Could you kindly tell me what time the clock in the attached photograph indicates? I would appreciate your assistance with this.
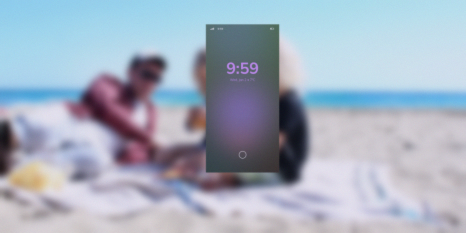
9:59
